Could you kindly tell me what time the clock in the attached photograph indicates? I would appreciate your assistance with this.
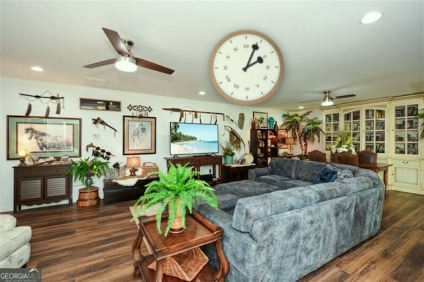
2:04
